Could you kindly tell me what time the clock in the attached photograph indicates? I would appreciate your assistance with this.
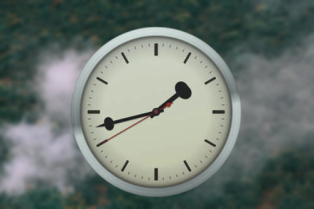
1:42:40
